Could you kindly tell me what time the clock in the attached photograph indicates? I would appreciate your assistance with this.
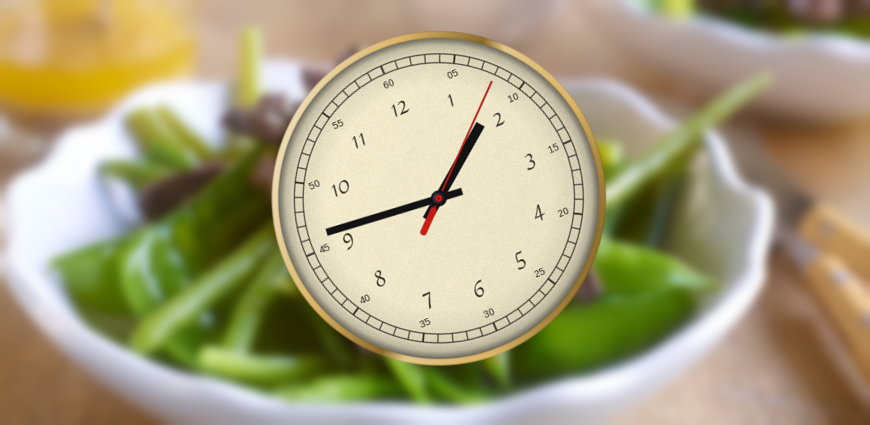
1:46:08
